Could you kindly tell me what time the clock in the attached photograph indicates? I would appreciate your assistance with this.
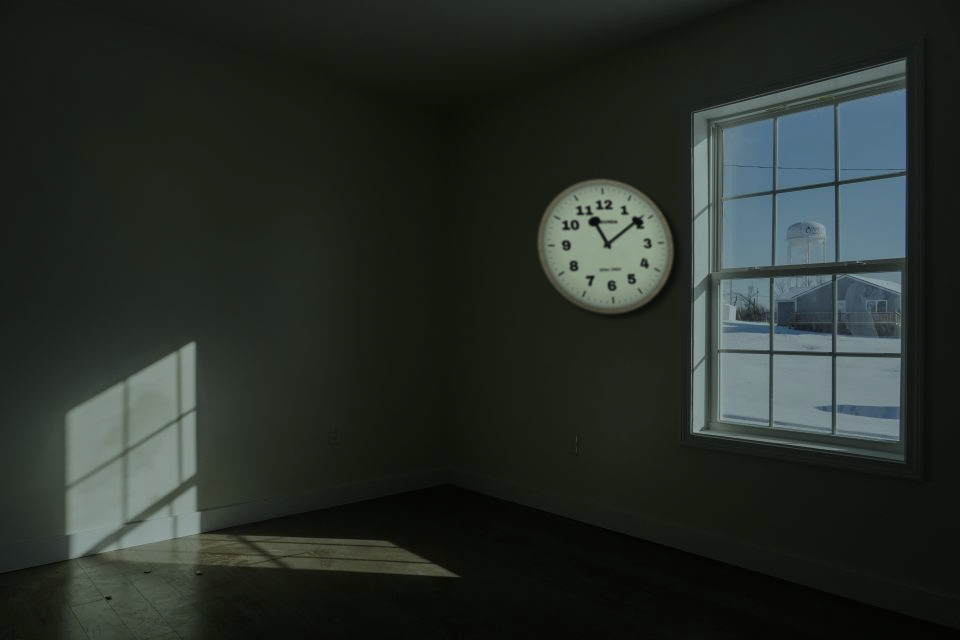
11:09
